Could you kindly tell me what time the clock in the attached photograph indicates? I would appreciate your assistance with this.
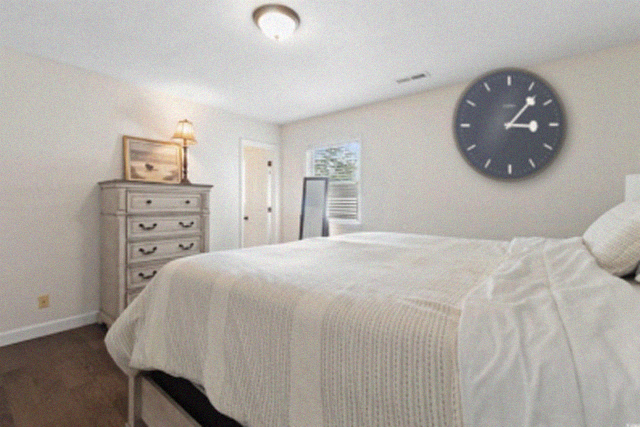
3:07
